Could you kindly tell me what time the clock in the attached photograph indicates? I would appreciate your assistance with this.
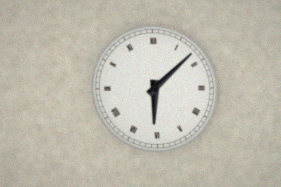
6:08
